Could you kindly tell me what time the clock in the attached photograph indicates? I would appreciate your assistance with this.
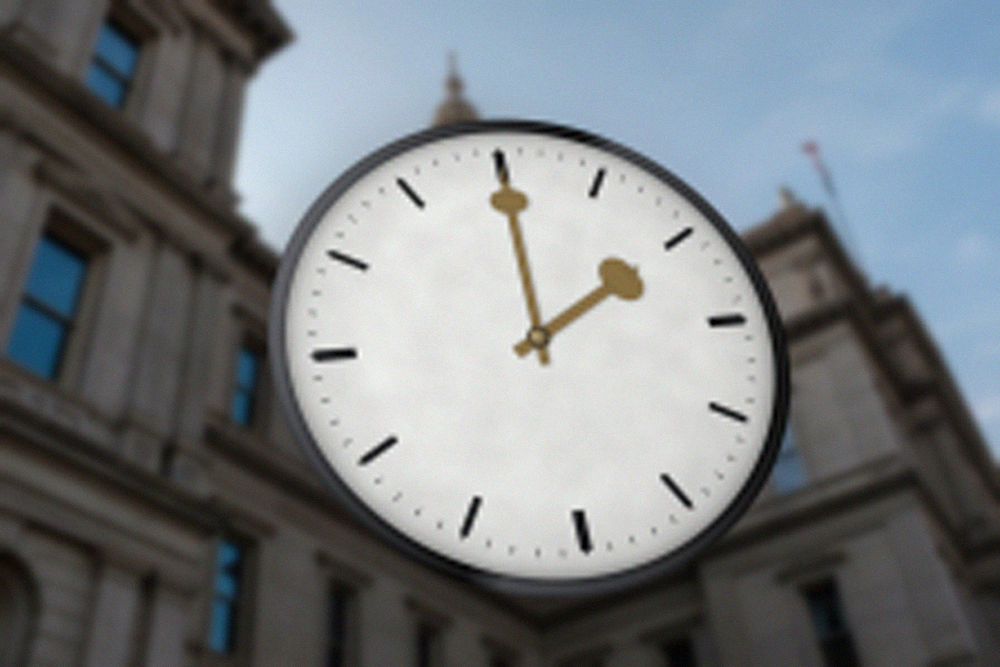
2:00
